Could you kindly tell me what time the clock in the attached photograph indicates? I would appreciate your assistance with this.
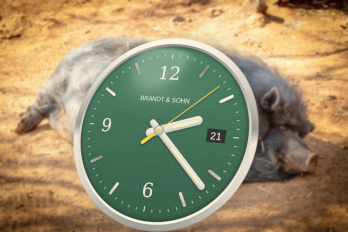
2:22:08
